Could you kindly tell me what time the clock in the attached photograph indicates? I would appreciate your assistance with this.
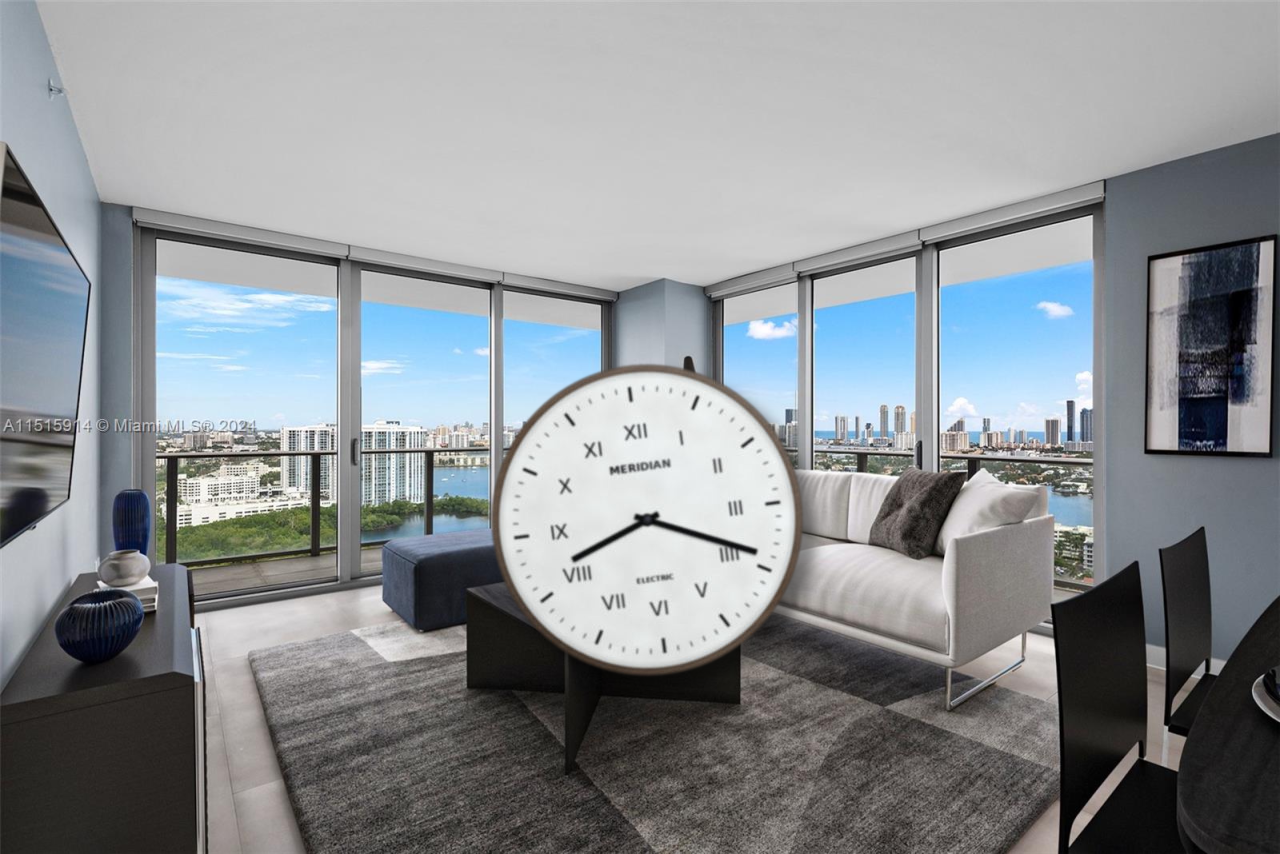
8:19
